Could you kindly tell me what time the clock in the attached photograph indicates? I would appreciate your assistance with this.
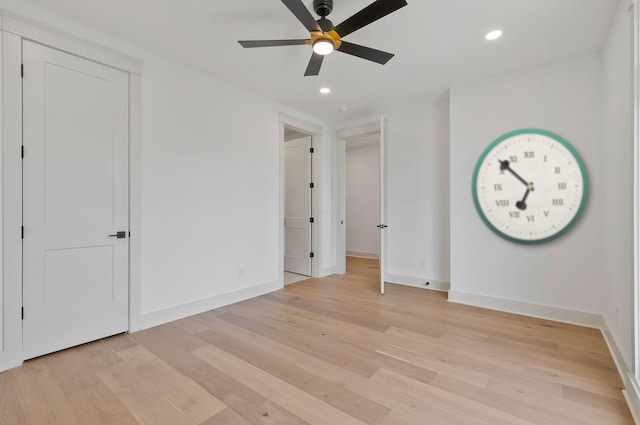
6:52
